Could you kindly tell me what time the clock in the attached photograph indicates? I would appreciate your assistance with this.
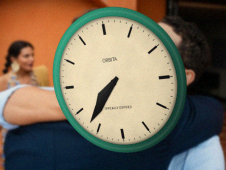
7:37
